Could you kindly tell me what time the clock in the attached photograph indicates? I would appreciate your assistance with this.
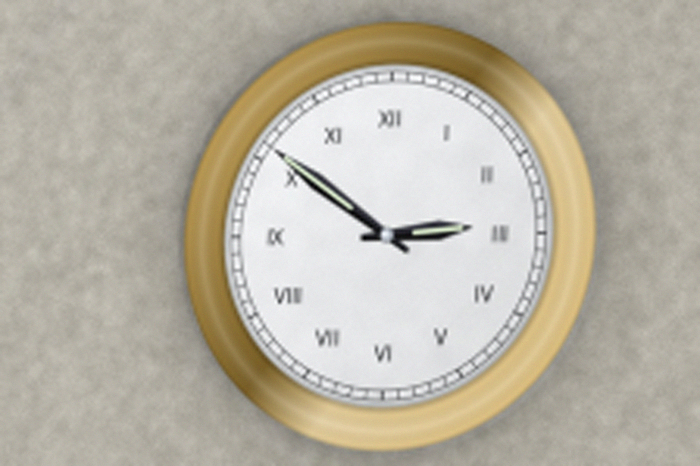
2:51
